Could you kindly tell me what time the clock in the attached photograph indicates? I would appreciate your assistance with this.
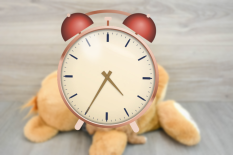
4:35
